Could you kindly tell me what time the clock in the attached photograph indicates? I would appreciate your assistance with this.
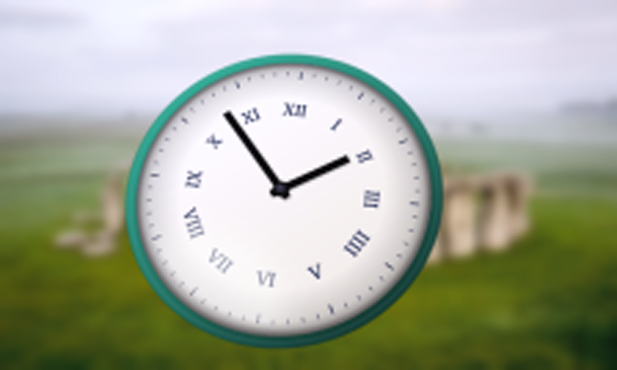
1:53
